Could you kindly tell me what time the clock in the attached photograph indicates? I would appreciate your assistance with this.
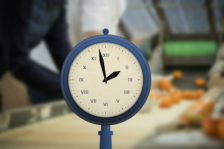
1:58
